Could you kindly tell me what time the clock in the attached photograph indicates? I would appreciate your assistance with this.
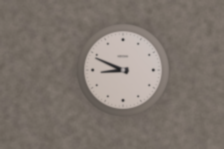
8:49
